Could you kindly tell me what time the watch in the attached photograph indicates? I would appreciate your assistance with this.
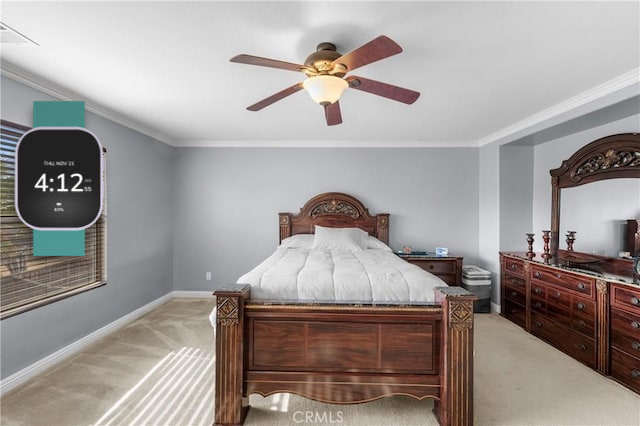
4:12
